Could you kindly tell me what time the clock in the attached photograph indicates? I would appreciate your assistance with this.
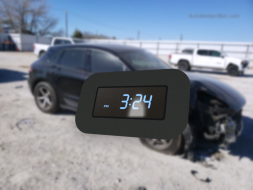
3:24
